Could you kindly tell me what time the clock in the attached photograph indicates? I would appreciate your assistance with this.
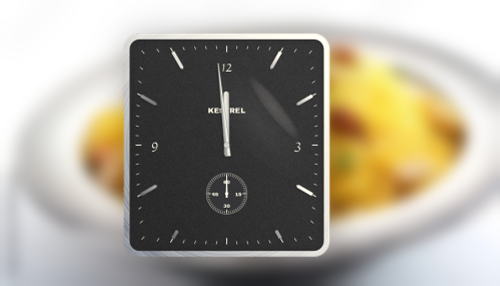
11:59
